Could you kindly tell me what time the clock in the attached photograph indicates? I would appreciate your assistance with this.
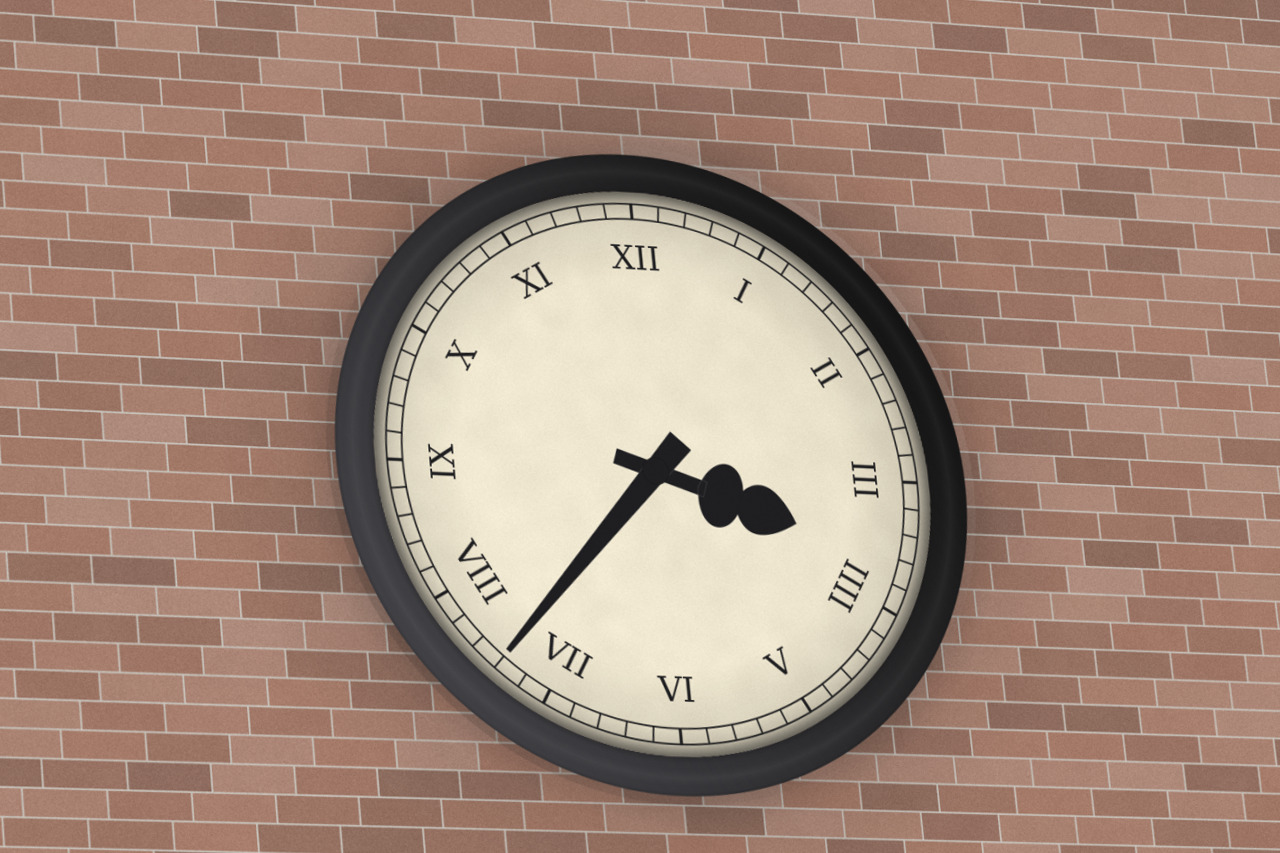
3:37
